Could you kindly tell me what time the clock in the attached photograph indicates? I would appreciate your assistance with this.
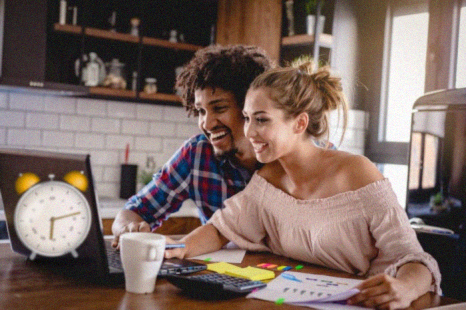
6:13
